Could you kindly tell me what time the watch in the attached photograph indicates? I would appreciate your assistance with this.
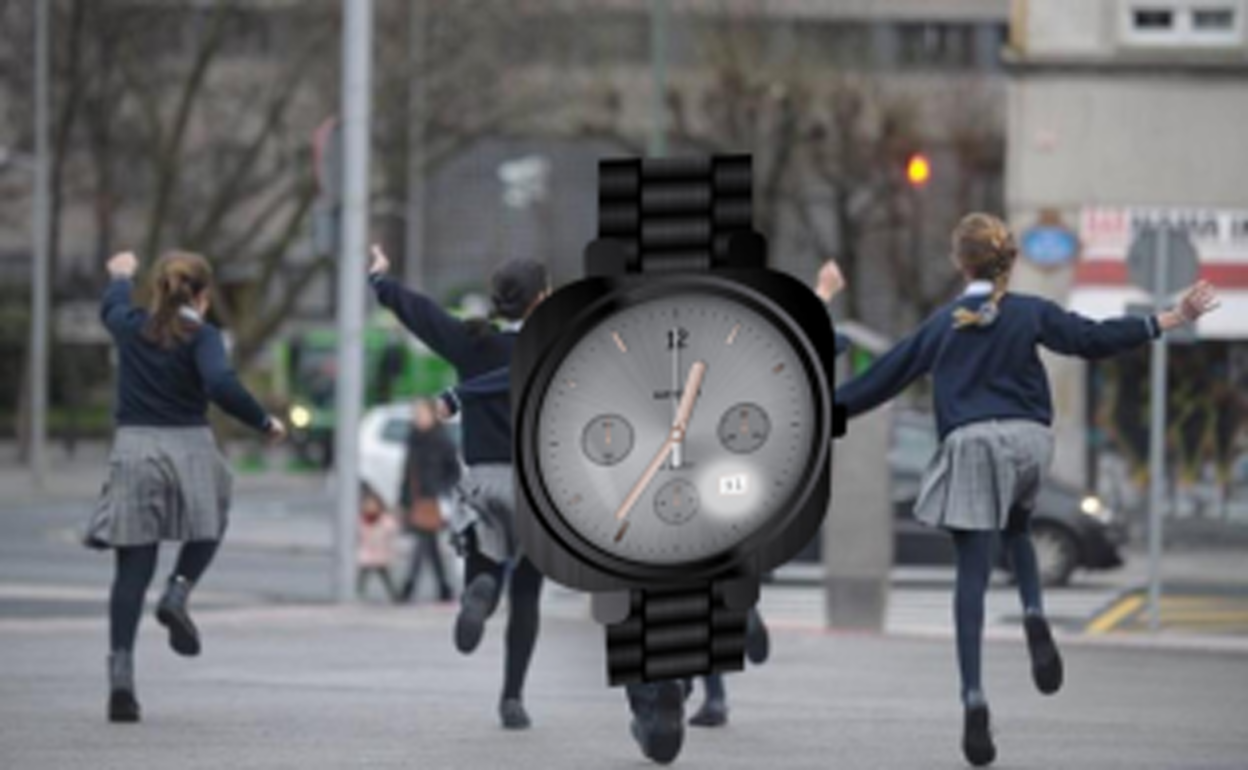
12:36
